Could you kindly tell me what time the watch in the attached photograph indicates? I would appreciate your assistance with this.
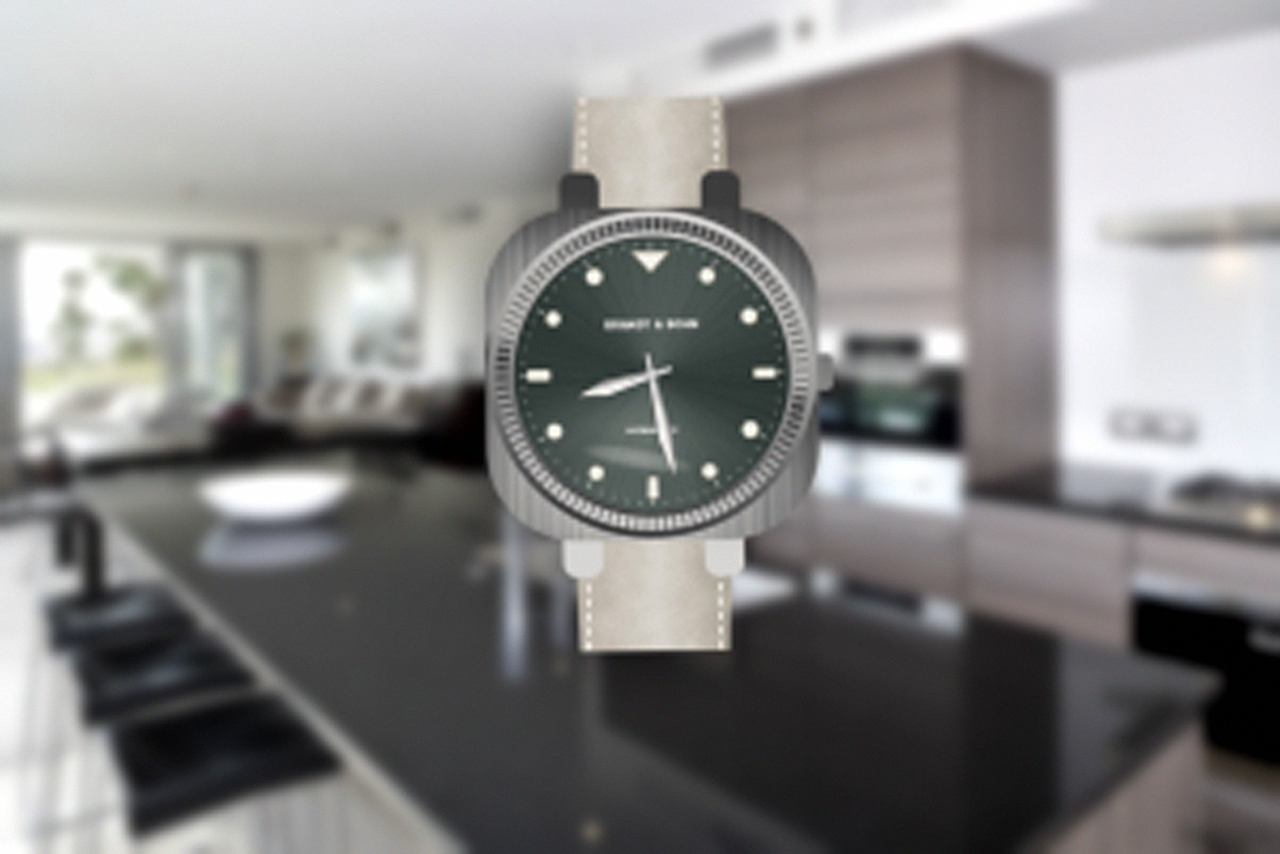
8:28
